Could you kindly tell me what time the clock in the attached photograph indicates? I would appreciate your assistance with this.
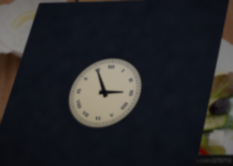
2:55
